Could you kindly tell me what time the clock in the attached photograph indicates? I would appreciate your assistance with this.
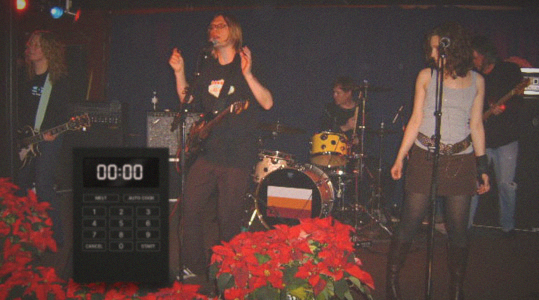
0:00
